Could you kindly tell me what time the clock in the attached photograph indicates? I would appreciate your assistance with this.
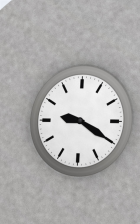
9:20
